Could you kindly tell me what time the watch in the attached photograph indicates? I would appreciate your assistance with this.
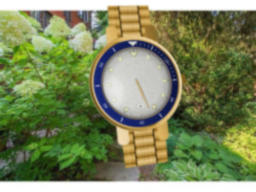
5:27
